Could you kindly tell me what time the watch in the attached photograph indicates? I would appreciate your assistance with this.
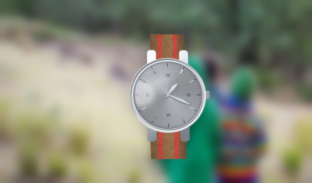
1:19
